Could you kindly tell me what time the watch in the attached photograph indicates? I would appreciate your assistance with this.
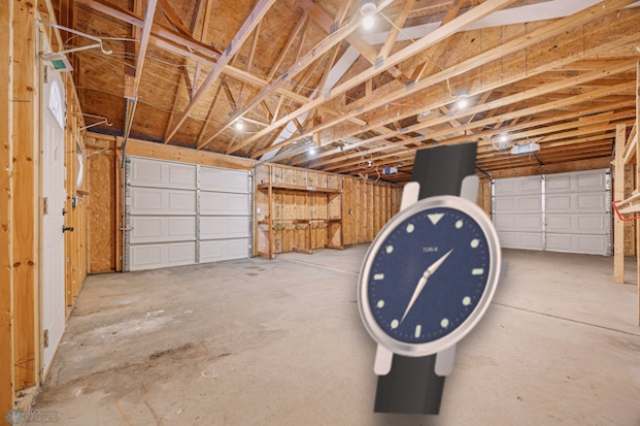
1:34
